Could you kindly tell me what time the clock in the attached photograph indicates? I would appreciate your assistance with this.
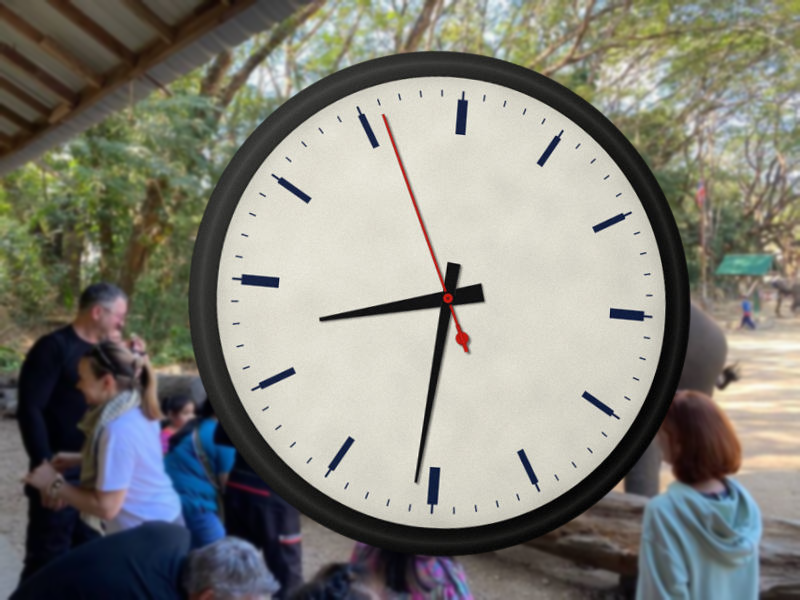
8:30:56
